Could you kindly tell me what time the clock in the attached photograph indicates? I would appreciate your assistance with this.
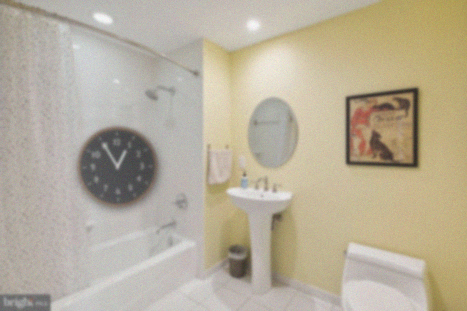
12:55
